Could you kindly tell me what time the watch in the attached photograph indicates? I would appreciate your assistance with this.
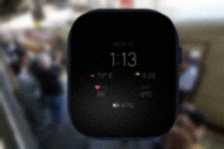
1:13
